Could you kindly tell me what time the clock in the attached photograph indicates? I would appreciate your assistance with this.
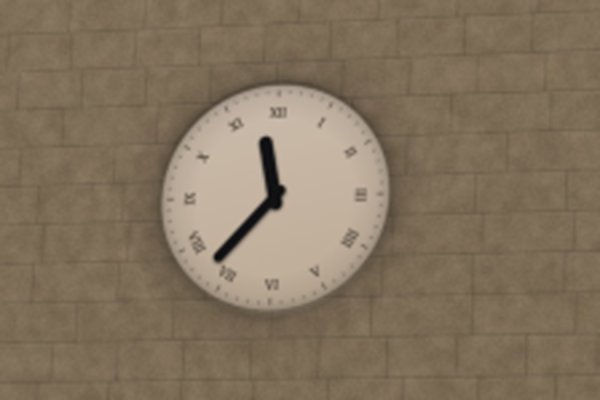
11:37
